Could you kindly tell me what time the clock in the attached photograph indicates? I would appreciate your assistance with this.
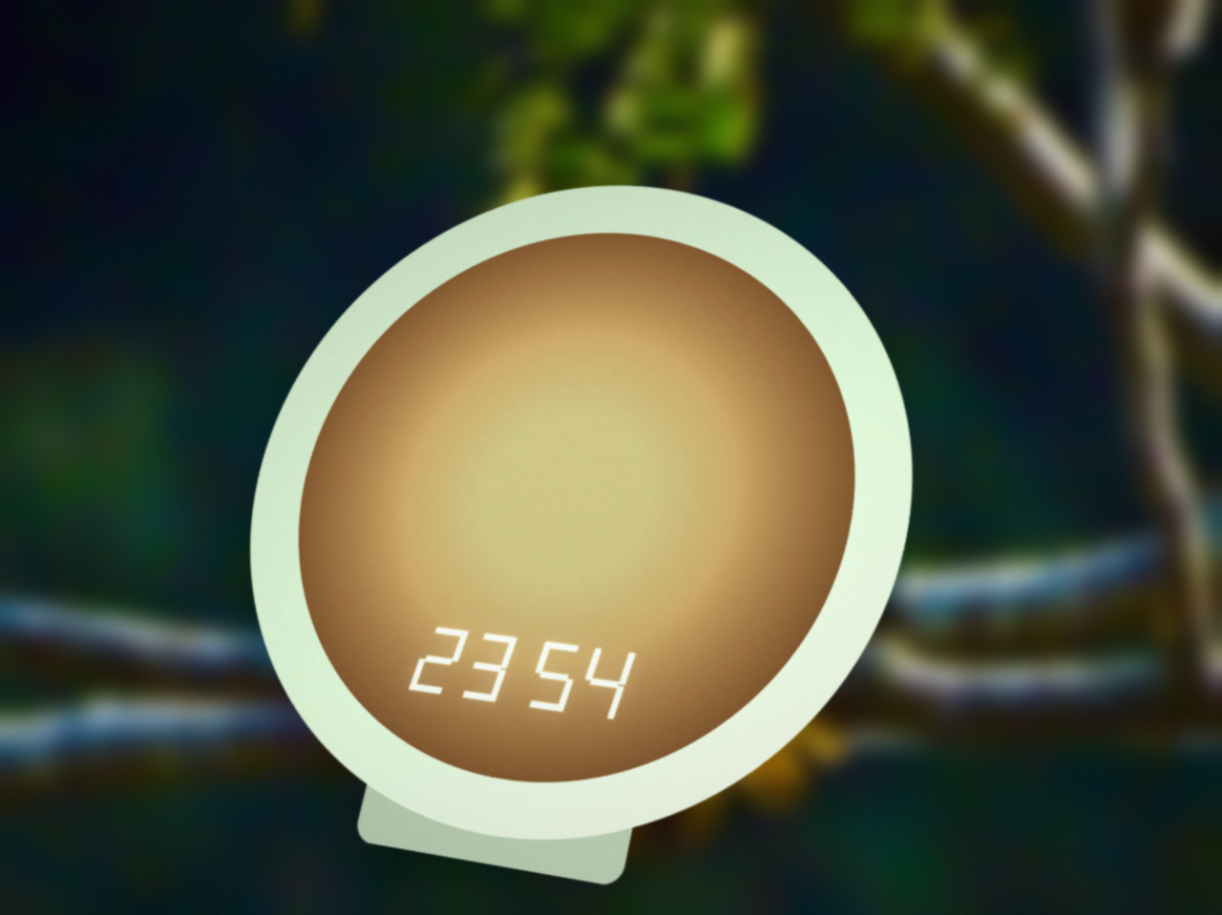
23:54
